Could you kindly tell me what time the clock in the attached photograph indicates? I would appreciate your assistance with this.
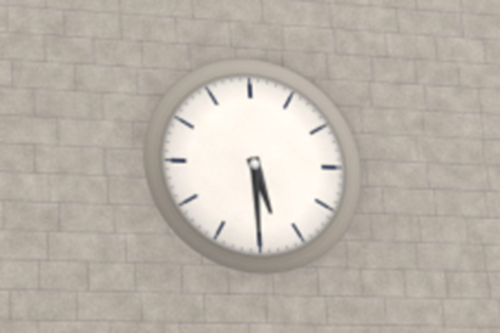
5:30
